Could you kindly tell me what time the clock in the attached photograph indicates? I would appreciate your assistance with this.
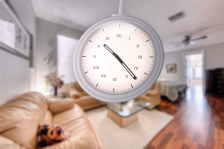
10:23
